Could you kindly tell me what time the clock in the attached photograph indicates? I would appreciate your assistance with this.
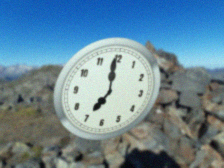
6:59
